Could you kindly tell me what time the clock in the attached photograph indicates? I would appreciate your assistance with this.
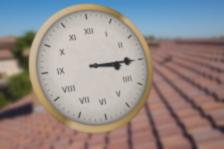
3:15
